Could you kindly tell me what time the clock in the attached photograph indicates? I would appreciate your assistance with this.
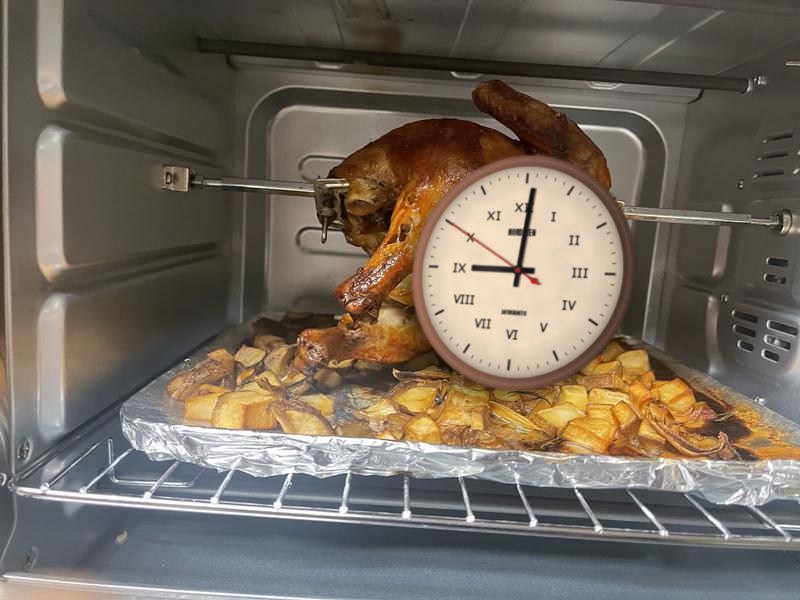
9:00:50
